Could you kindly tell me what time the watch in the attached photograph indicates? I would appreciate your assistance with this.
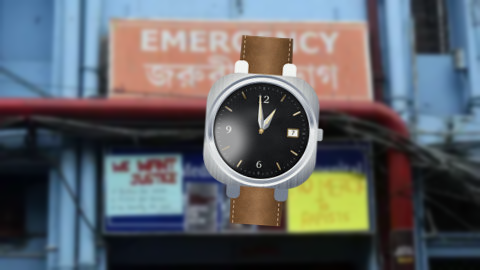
12:59
